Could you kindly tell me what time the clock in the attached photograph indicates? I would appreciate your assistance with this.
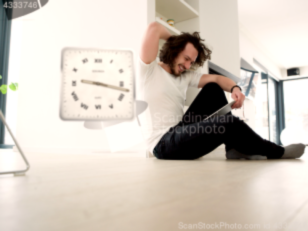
9:17
